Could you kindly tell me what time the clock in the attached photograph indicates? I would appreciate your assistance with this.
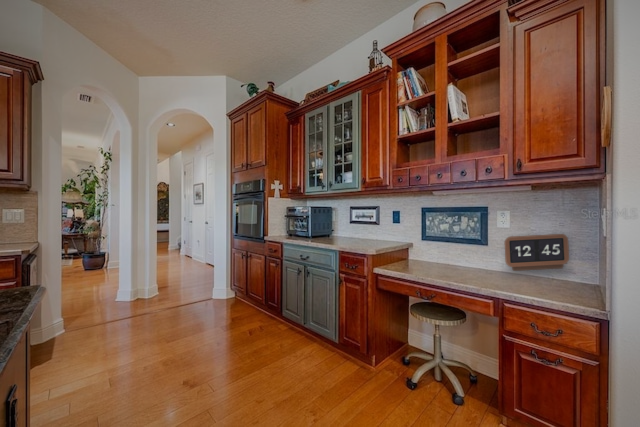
12:45
